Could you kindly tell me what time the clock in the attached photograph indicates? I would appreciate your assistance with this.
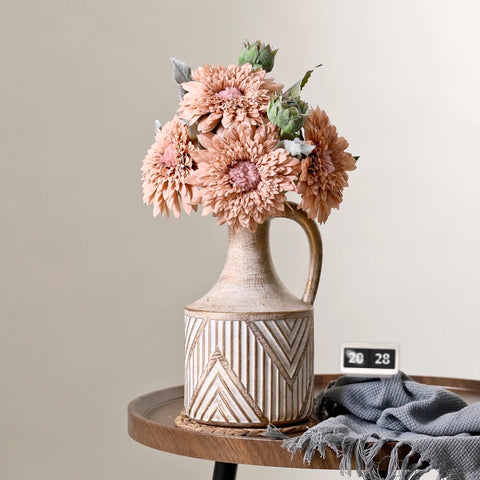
20:28
